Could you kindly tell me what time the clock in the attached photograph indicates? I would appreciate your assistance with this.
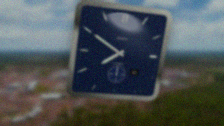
7:50
